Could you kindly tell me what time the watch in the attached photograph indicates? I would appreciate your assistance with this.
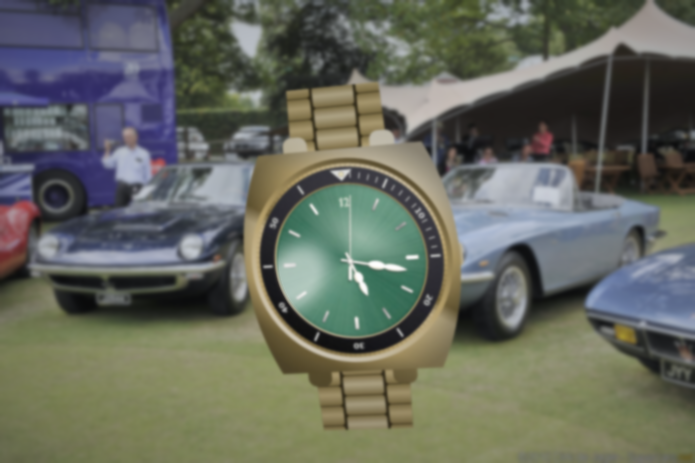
5:17:01
